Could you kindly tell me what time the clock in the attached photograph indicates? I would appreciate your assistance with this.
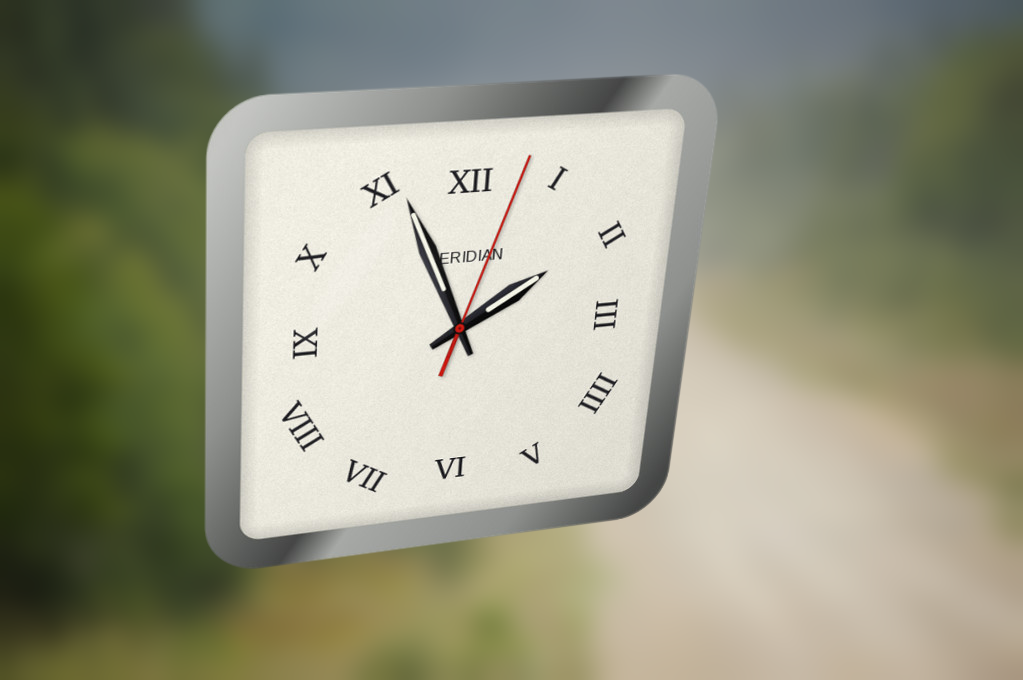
1:56:03
